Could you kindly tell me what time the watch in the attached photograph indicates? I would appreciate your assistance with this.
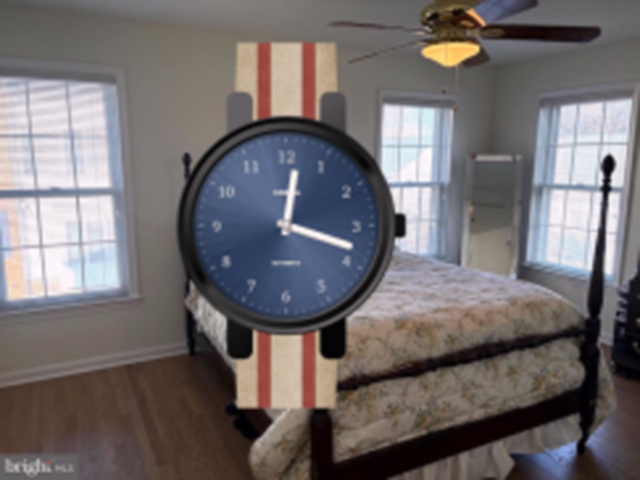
12:18
